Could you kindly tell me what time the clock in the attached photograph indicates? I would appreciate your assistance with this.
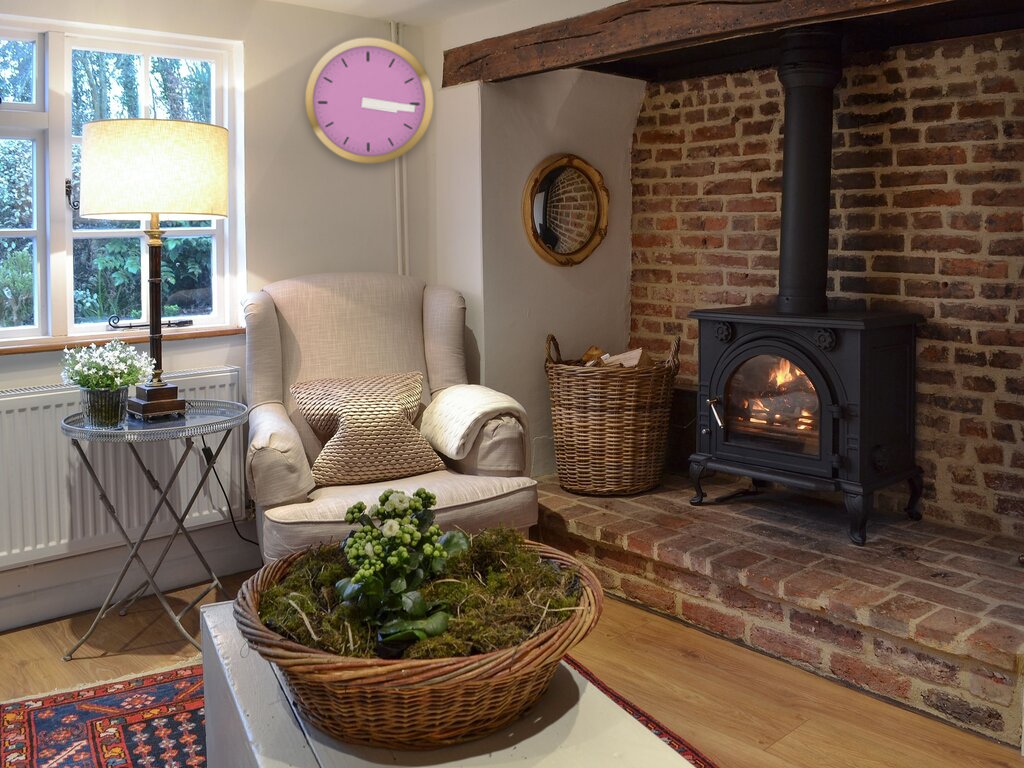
3:16
